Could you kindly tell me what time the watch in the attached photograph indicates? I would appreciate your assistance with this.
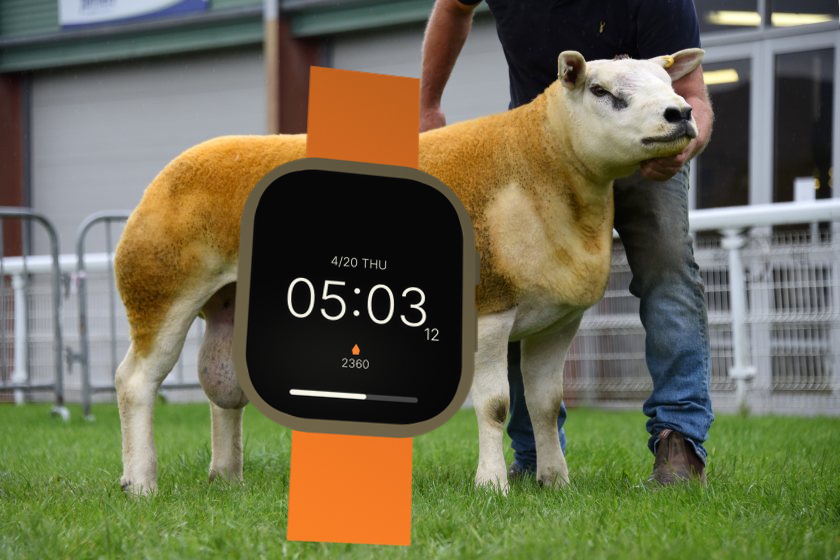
5:03:12
